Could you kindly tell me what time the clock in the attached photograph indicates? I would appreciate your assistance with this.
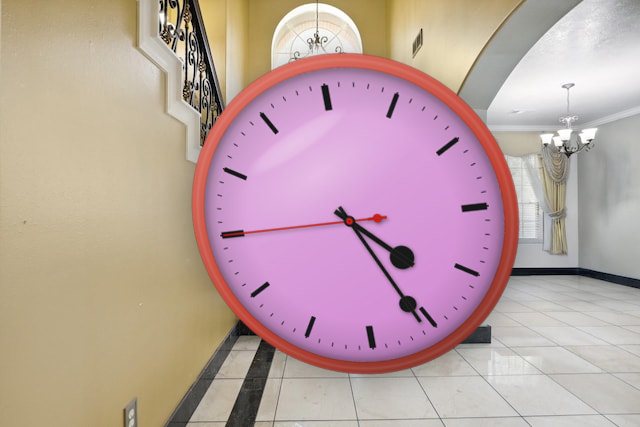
4:25:45
